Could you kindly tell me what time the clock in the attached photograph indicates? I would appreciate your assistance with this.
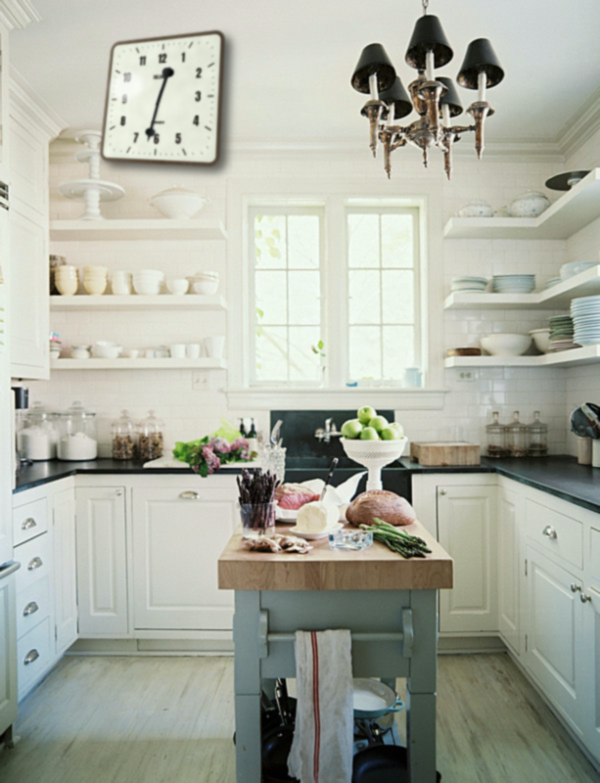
12:32
